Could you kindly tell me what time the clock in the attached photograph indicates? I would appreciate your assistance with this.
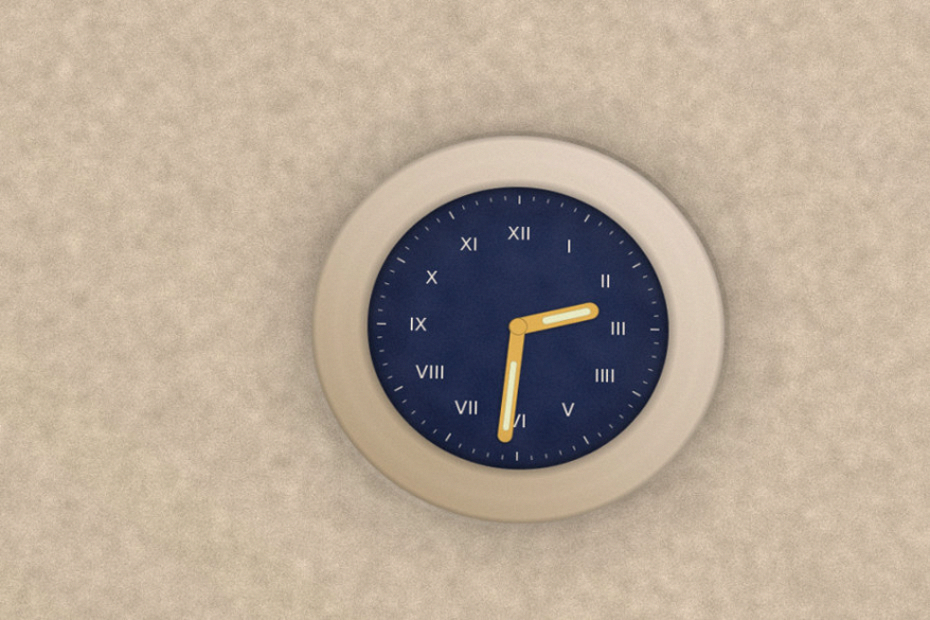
2:31
